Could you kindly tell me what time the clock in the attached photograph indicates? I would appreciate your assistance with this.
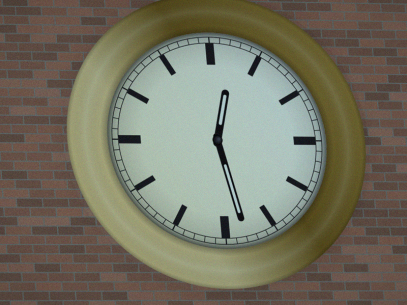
12:28
